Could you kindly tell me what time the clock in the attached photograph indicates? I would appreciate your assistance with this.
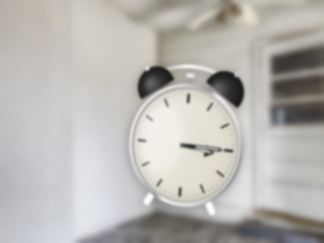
3:15
